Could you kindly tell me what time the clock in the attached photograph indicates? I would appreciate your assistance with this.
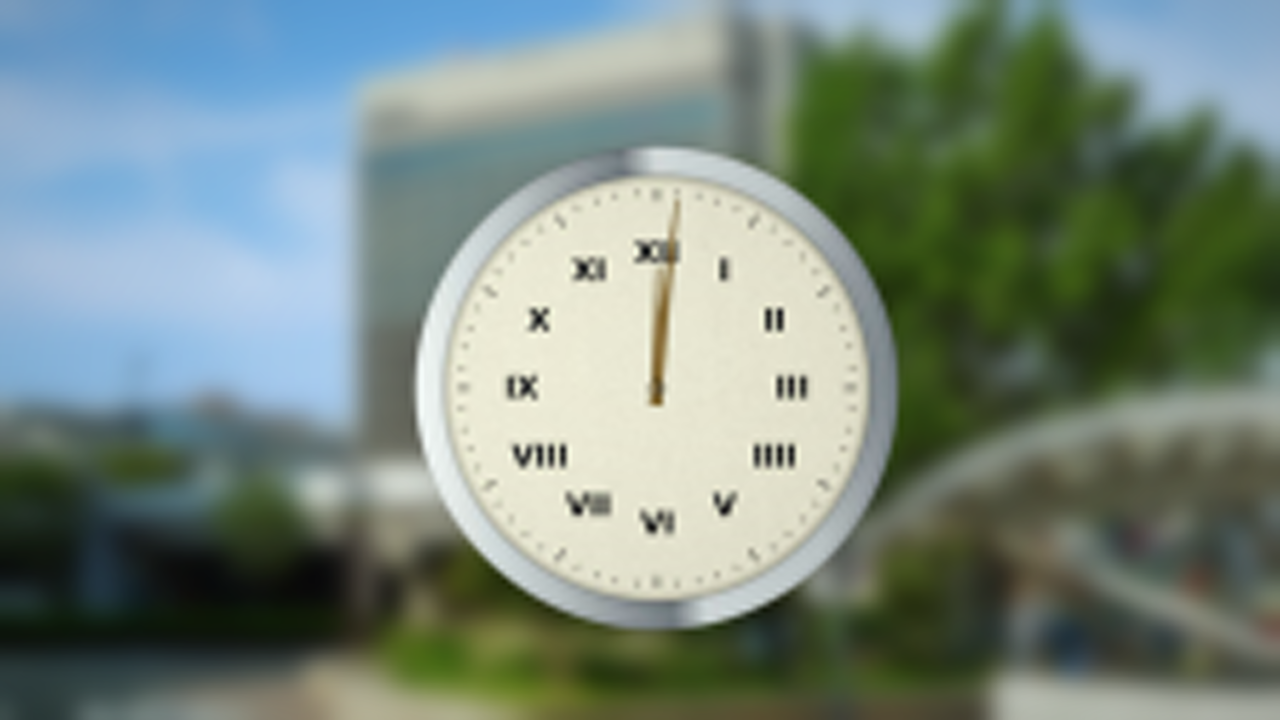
12:01
